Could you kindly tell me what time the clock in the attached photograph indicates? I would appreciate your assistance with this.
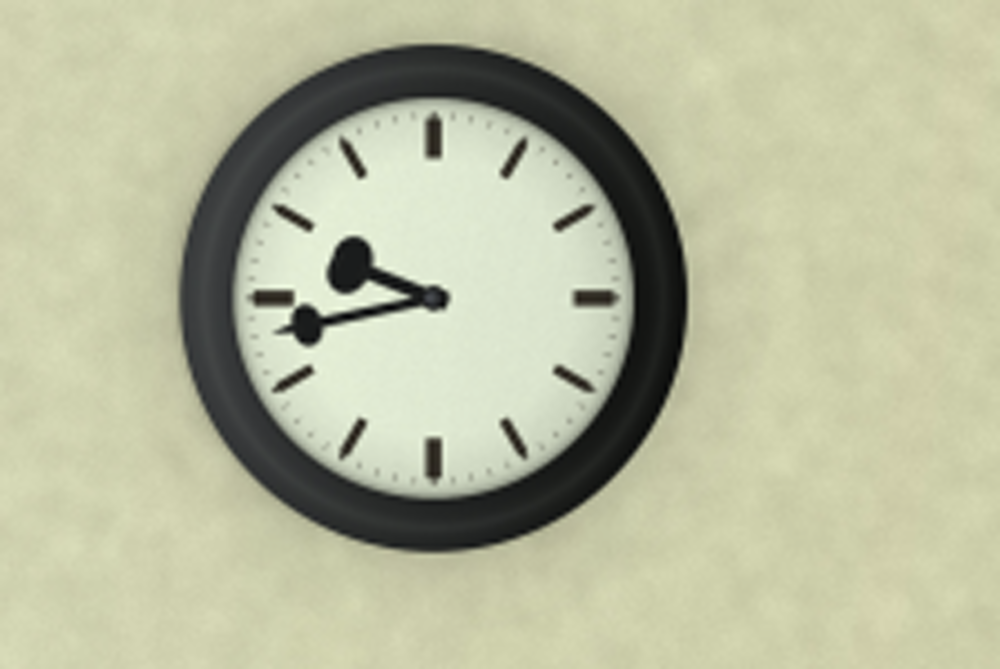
9:43
